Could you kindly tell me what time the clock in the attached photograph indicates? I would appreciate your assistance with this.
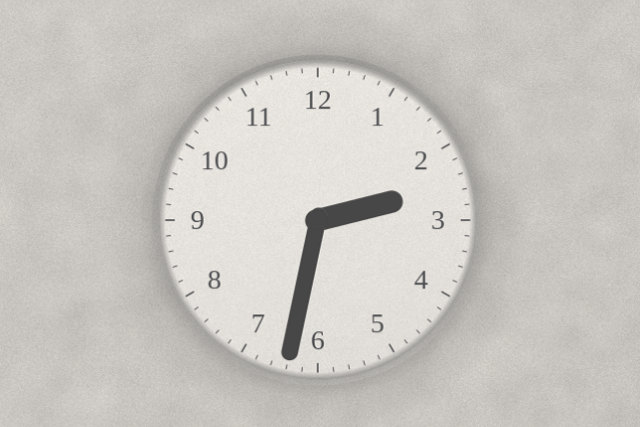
2:32
